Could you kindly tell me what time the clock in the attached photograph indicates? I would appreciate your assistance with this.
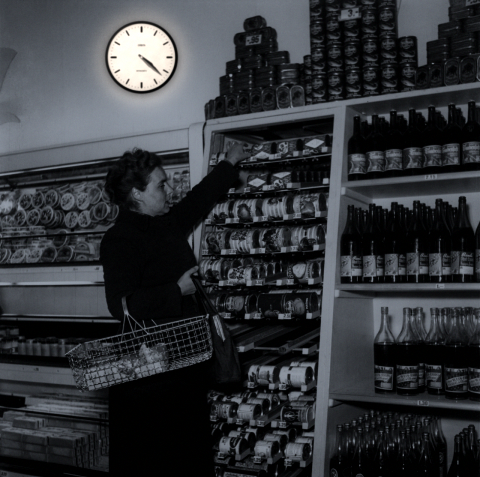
4:22
